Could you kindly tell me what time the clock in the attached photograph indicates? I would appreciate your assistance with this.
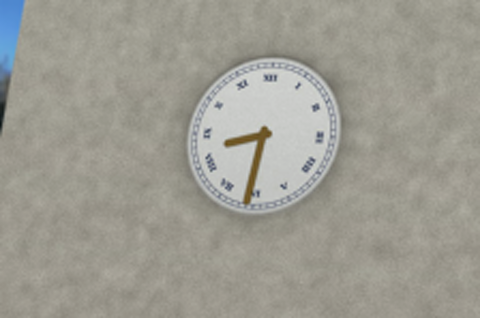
8:31
